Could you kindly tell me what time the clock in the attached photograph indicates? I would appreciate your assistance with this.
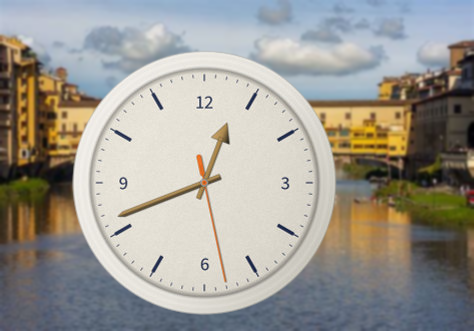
12:41:28
